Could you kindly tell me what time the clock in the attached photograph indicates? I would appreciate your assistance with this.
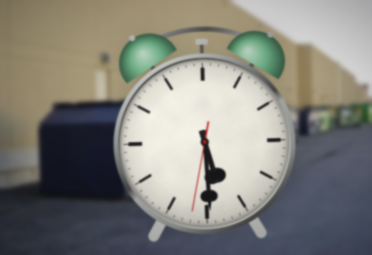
5:29:32
